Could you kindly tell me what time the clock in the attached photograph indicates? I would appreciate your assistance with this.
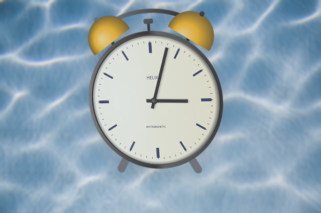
3:03
